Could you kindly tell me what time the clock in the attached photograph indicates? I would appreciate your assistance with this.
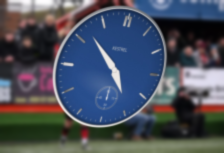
4:52
